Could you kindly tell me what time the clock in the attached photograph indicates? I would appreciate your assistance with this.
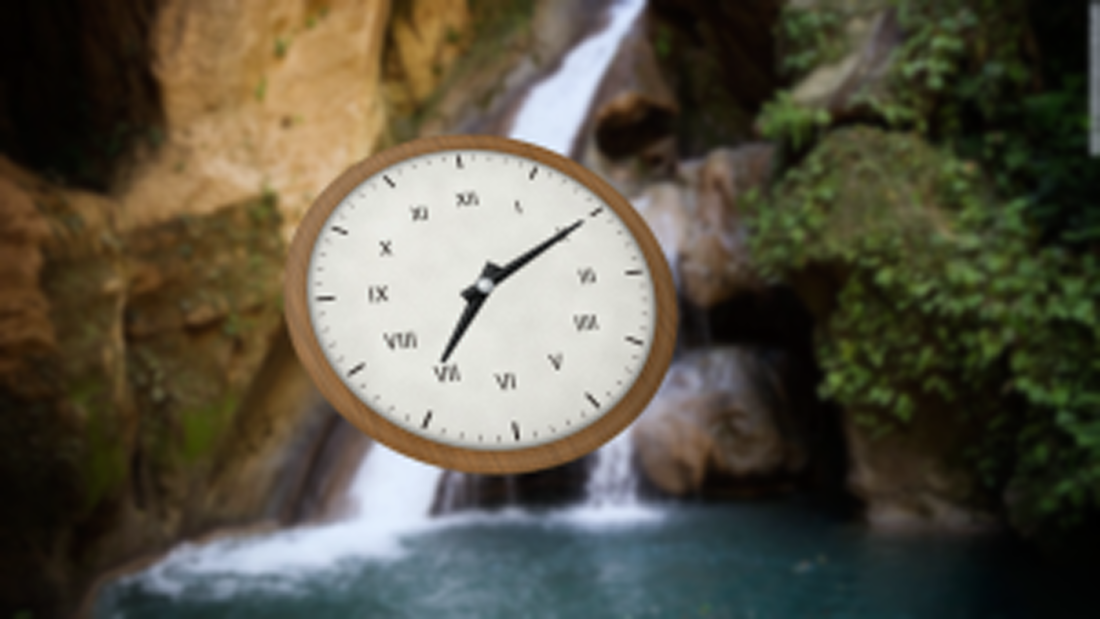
7:10
